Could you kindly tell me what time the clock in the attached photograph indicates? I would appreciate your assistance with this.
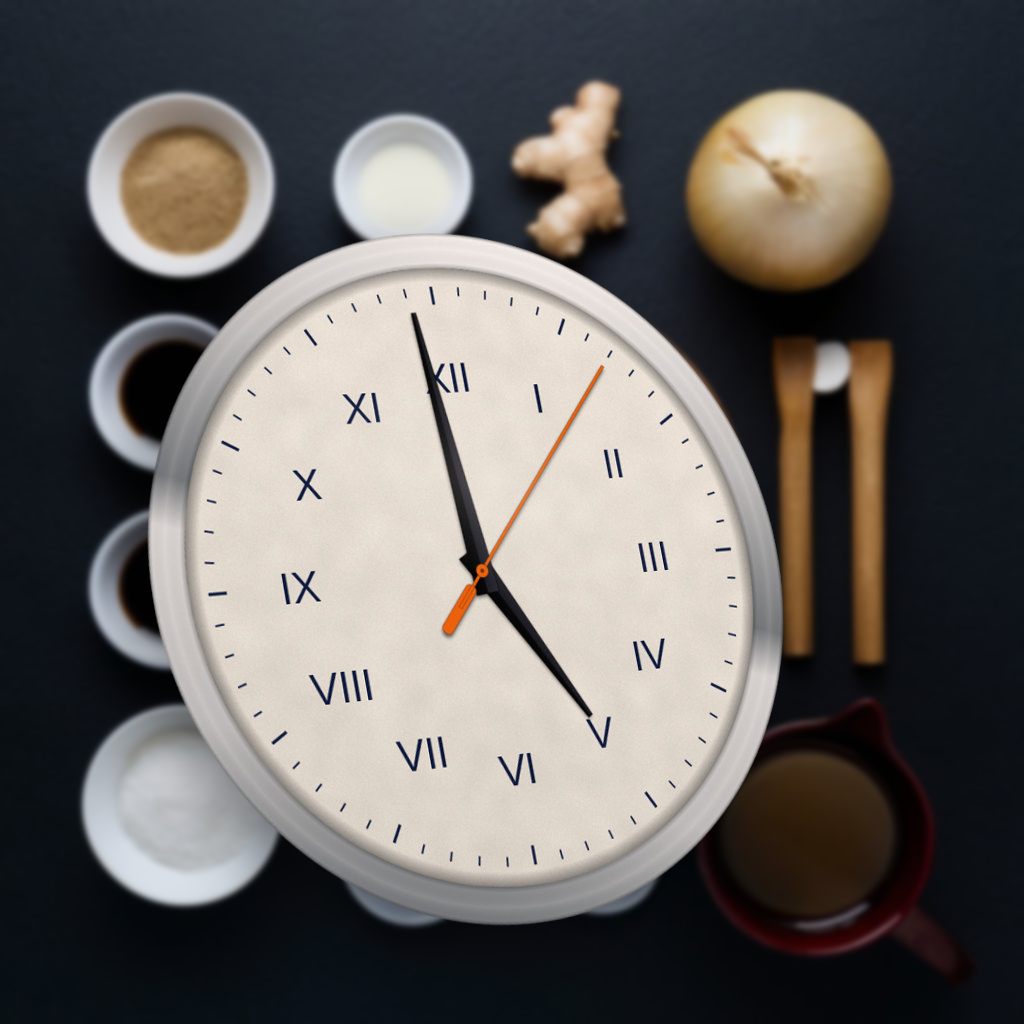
4:59:07
